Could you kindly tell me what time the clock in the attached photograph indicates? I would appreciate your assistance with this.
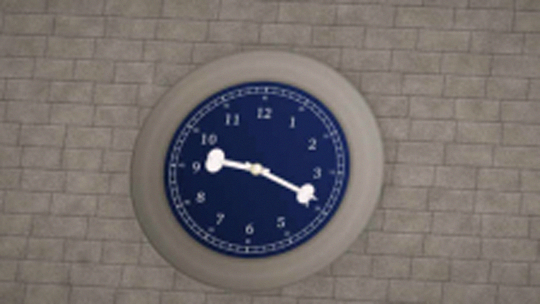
9:19
